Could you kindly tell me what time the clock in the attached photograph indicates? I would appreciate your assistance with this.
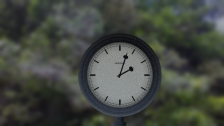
2:03
